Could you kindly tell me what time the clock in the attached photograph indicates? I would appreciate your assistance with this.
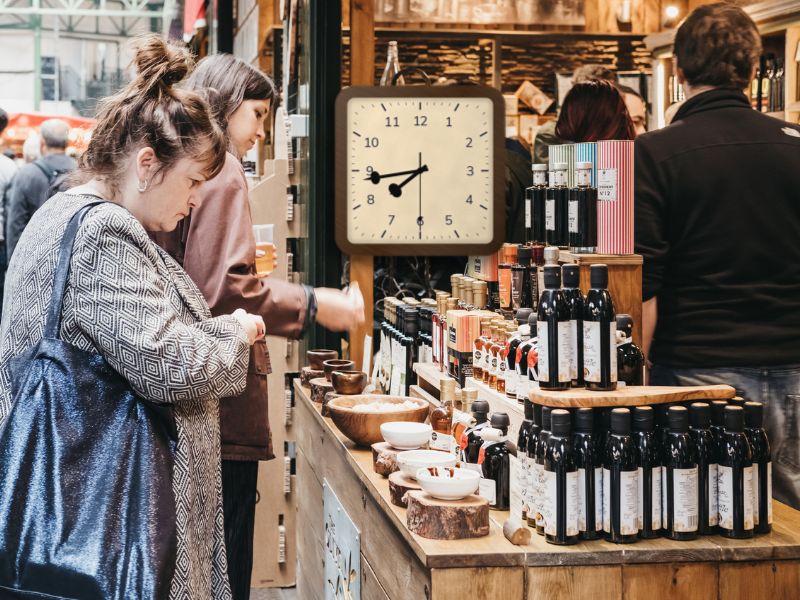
7:43:30
